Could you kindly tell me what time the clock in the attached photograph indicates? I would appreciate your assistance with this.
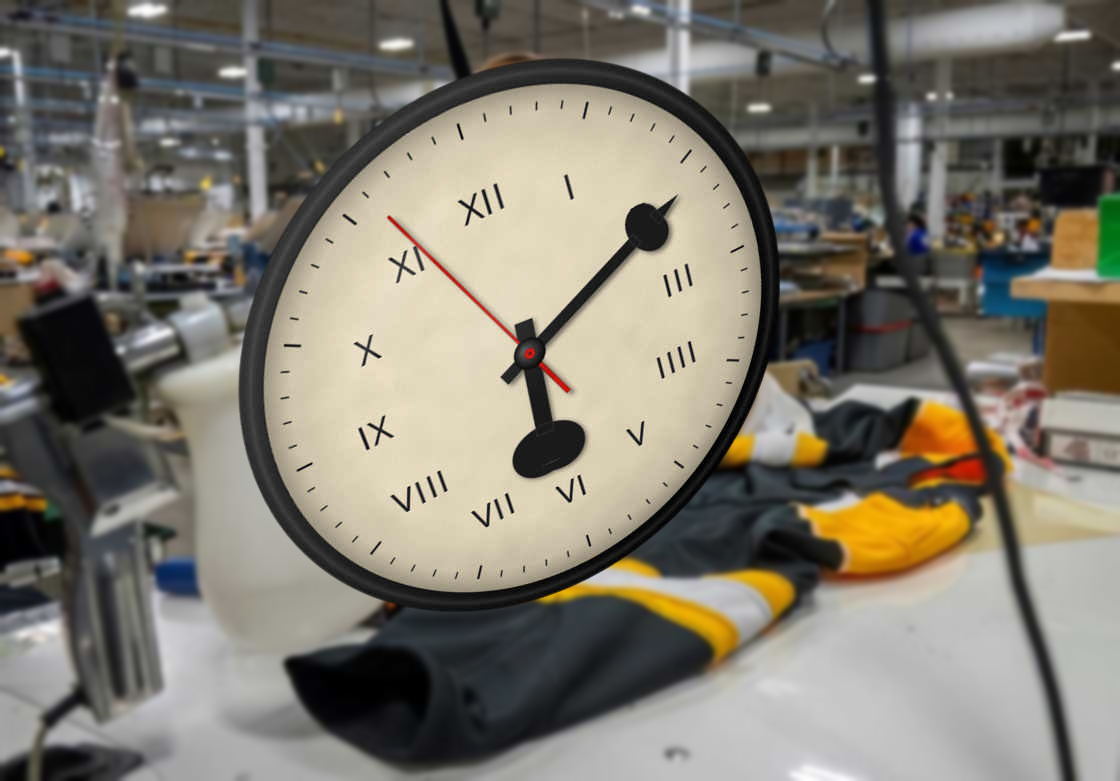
6:10:56
